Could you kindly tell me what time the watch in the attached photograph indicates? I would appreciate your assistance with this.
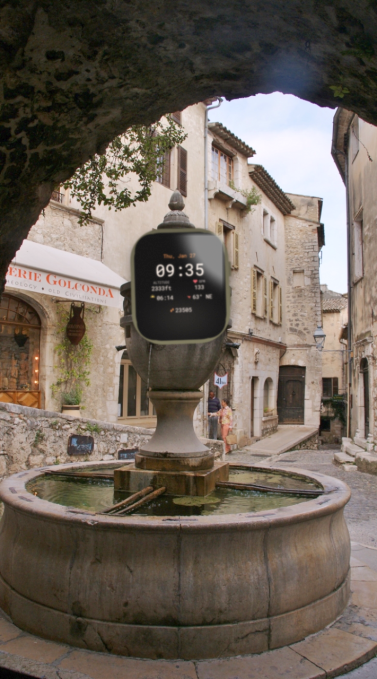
9:35
